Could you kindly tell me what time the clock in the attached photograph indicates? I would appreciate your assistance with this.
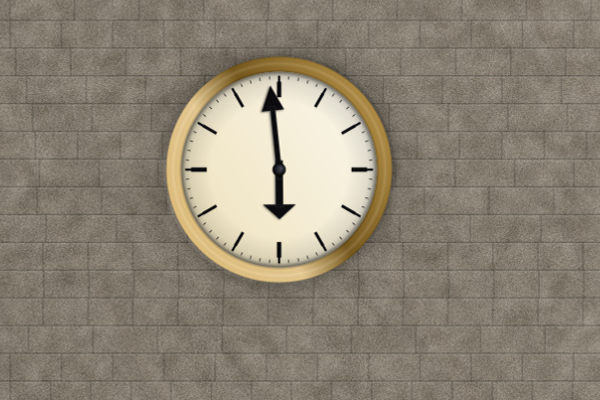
5:59
